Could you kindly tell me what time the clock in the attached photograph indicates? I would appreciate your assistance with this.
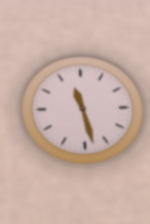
11:28
